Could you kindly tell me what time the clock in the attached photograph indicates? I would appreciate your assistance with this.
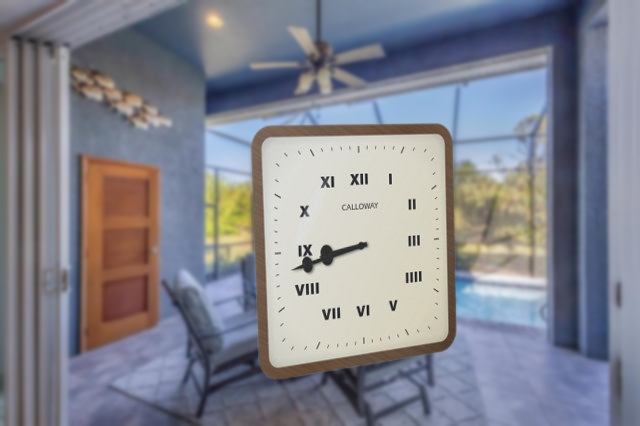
8:43
